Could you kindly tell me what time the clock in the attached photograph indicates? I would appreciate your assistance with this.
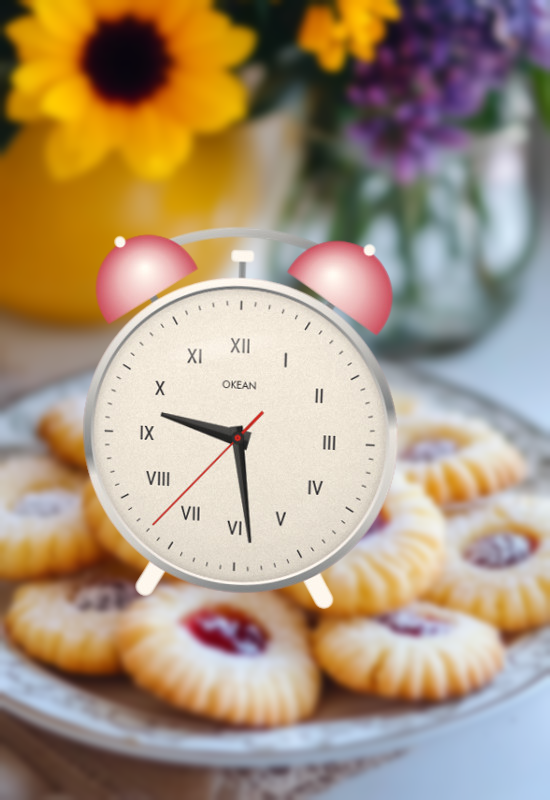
9:28:37
